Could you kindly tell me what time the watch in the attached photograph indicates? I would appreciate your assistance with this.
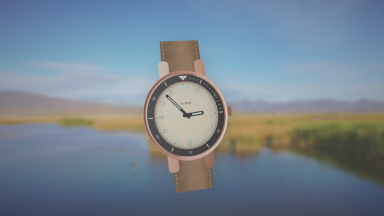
2:53
